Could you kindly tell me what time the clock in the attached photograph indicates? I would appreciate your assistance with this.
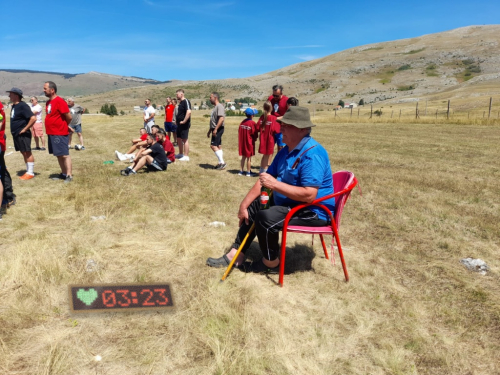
3:23
